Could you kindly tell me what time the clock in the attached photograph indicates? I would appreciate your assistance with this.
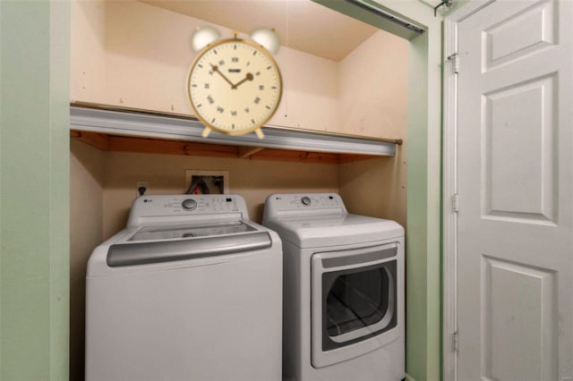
1:52
